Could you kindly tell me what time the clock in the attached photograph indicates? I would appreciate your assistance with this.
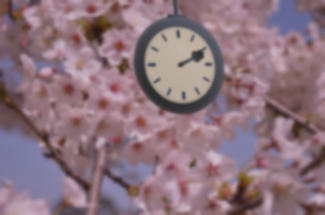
2:11
